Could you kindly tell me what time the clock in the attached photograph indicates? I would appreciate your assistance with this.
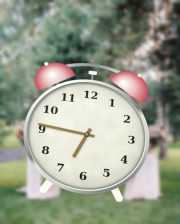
6:46
